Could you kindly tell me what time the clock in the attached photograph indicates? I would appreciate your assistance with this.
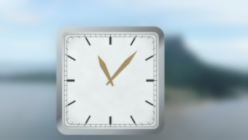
11:07
